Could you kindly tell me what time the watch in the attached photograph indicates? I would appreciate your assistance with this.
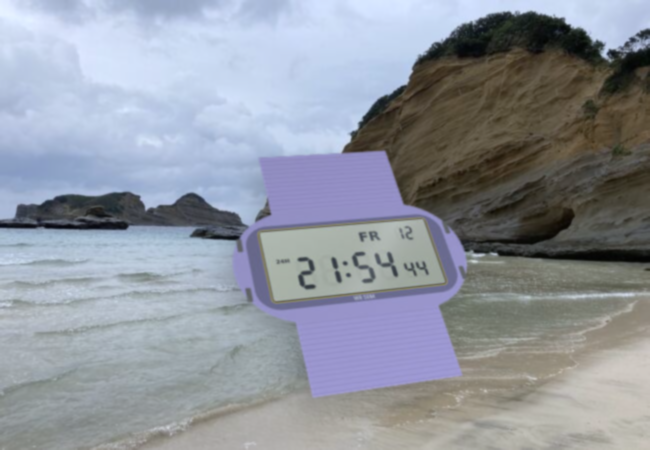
21:54:44
